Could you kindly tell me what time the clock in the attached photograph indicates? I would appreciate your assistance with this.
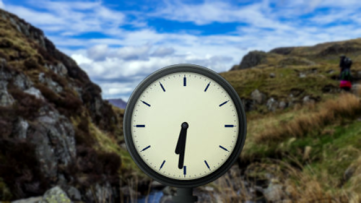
6:31
